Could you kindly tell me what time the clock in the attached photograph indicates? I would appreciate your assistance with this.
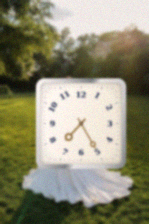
7:25
